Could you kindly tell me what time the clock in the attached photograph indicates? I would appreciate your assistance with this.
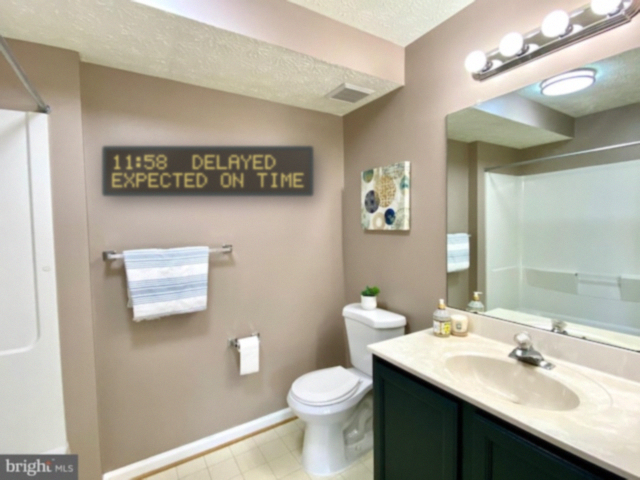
11:58
